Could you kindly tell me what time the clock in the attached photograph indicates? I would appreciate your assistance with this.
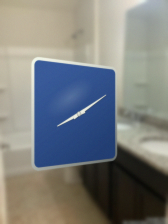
8:10
